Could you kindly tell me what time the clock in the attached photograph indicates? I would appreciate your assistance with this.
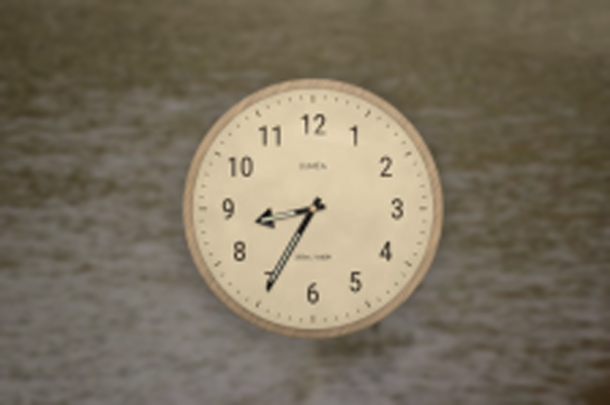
8:35
